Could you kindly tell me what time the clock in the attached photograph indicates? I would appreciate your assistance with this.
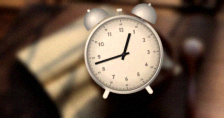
12:43
